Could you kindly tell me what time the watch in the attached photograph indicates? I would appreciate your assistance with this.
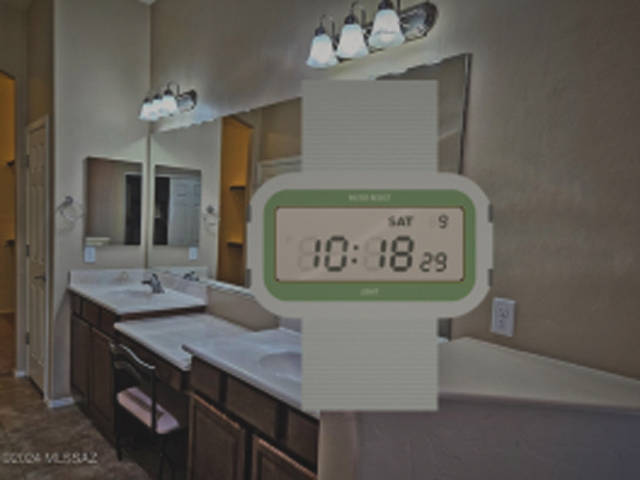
10:18:29
